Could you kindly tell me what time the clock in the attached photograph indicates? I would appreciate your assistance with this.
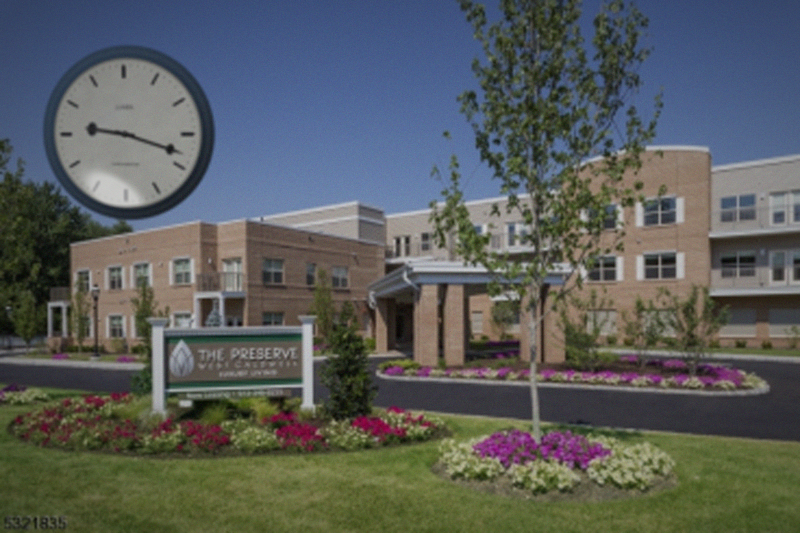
9:18
